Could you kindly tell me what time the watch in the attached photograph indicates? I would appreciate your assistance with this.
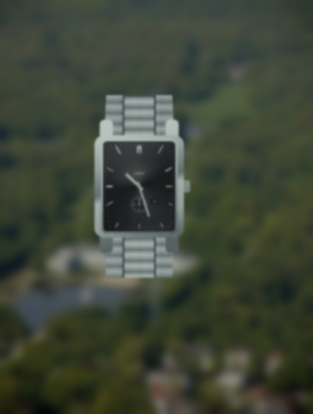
10:27
